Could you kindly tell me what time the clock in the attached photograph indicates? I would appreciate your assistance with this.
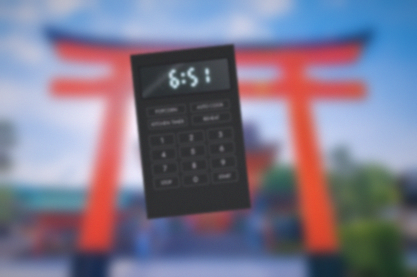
6:51
